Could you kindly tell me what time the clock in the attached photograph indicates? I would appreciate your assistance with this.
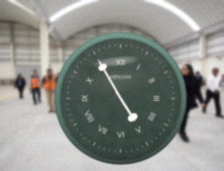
4:55
